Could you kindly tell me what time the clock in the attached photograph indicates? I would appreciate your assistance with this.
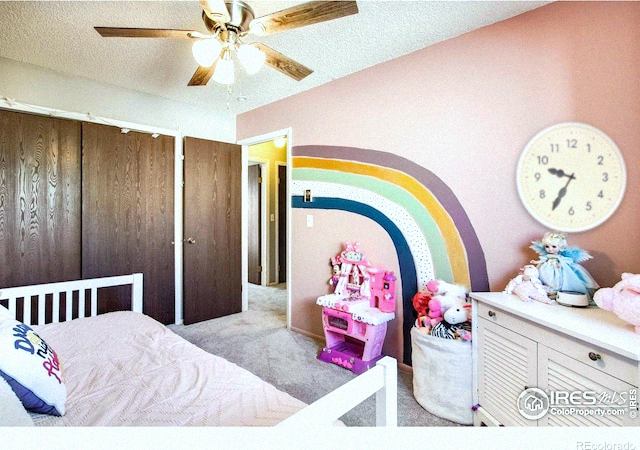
9:35
